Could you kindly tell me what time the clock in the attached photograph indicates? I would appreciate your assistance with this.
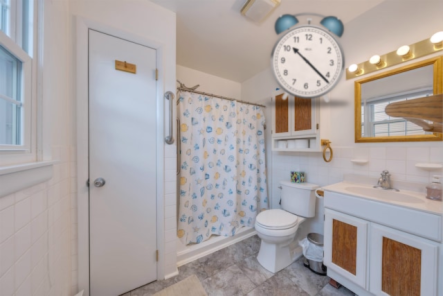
10:22
